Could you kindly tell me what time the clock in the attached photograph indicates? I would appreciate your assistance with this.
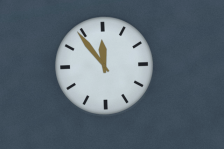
11:54
